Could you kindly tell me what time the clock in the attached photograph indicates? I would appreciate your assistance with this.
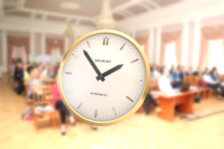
1:53
